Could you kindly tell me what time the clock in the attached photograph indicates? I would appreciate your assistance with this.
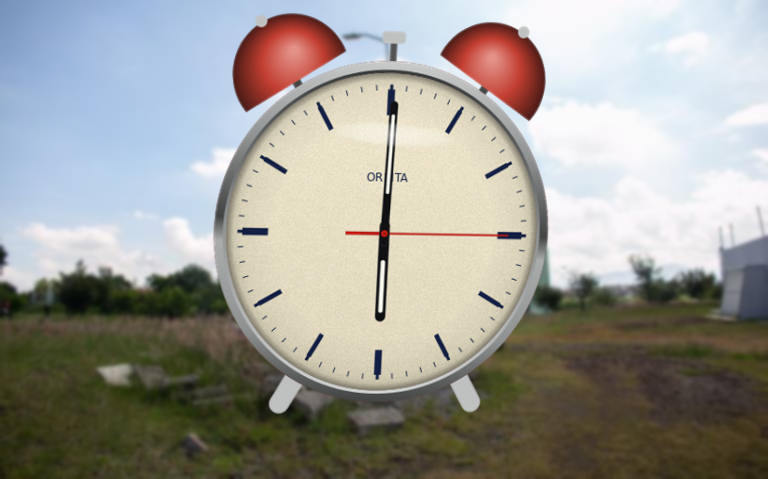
6:00:15
